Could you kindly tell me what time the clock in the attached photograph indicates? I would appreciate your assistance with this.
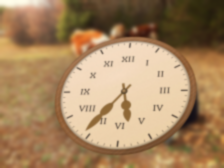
5:36
